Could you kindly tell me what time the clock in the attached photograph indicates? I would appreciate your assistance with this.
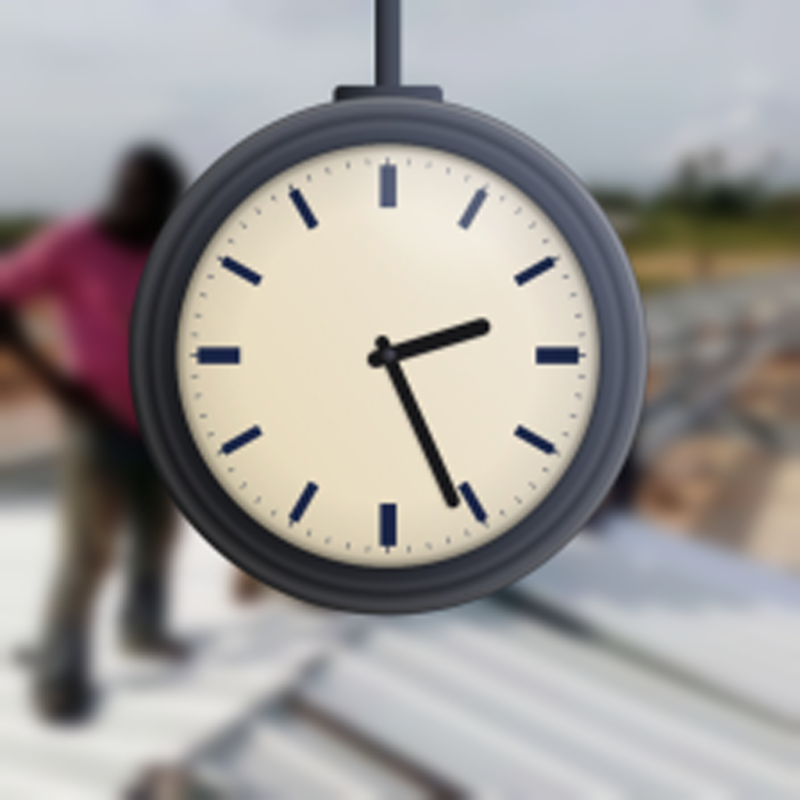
2:26
